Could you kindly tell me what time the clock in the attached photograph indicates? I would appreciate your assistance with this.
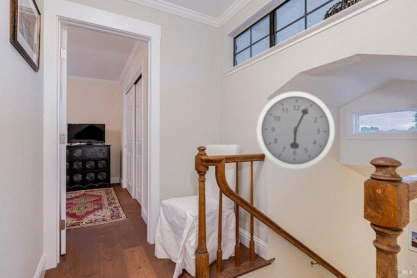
6:04
